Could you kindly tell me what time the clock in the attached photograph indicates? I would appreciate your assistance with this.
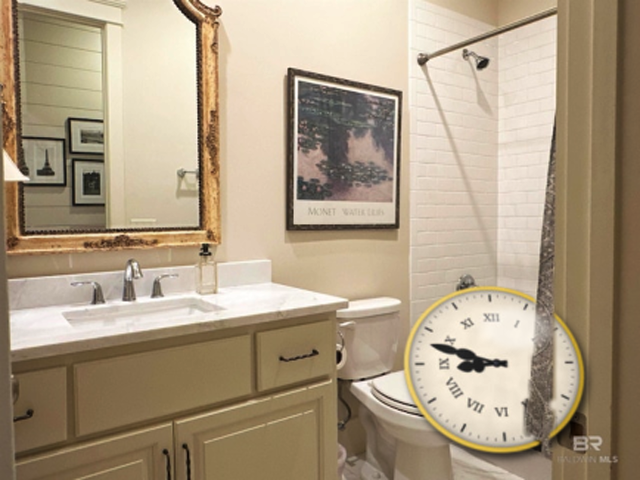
8:48
